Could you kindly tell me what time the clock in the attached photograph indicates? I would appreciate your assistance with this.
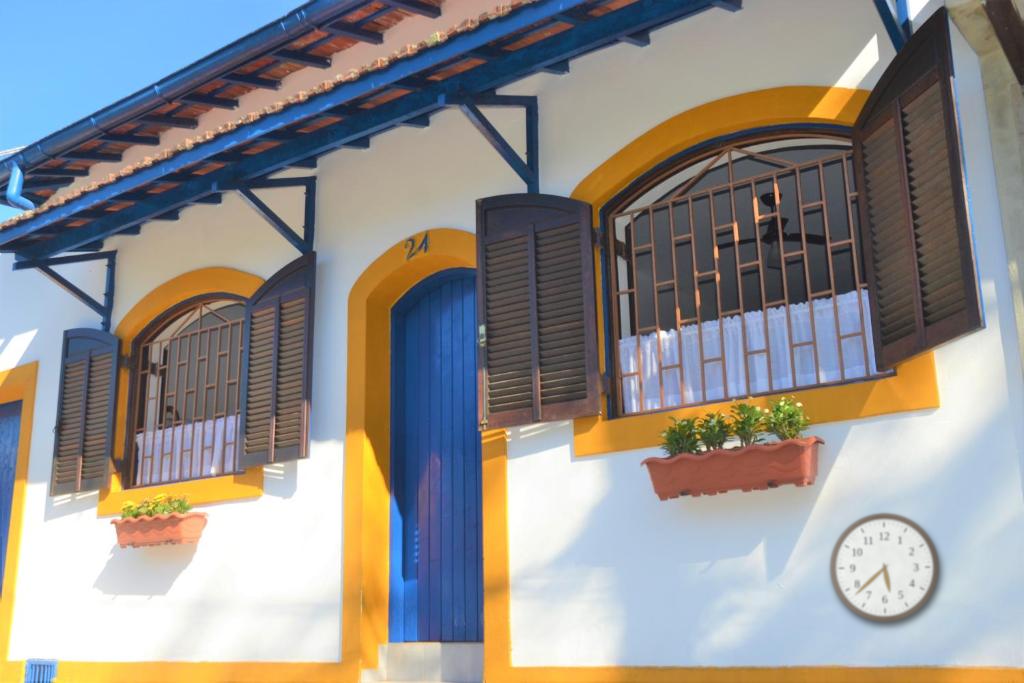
5:38
